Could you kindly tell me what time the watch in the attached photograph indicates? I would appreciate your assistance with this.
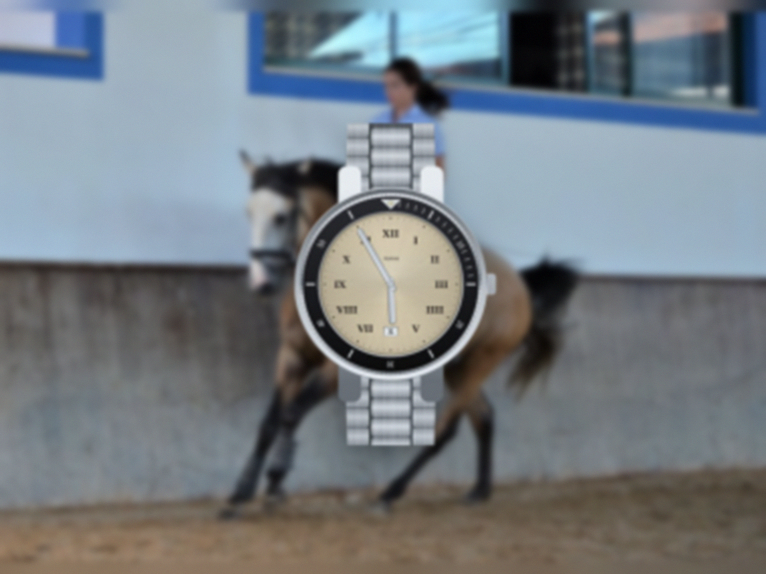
5:55
